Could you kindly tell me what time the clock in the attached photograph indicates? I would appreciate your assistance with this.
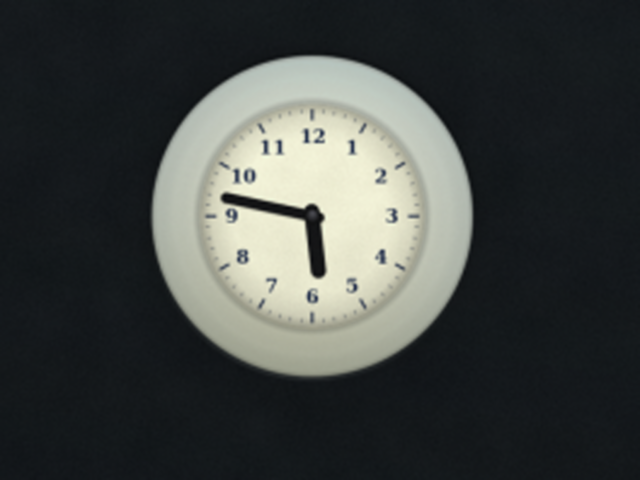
5:47
